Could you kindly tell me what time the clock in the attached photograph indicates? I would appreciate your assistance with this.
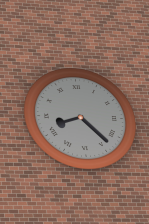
8:23
